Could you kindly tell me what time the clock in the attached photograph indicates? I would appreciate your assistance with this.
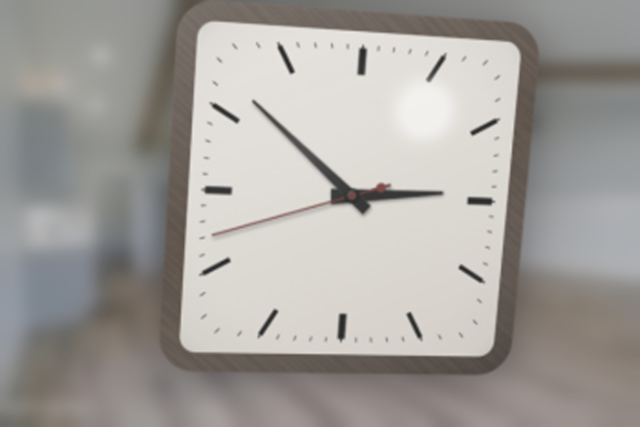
2:51:42
